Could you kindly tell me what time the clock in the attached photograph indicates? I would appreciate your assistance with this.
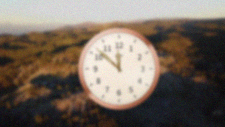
11:52
